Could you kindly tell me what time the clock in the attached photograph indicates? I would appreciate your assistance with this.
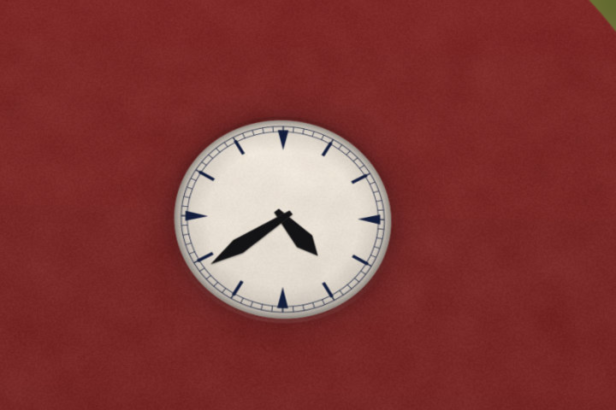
4:39
